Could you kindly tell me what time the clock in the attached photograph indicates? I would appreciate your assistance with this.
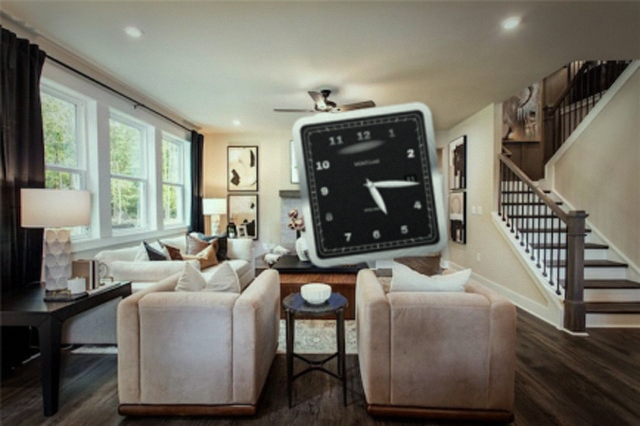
5:16
